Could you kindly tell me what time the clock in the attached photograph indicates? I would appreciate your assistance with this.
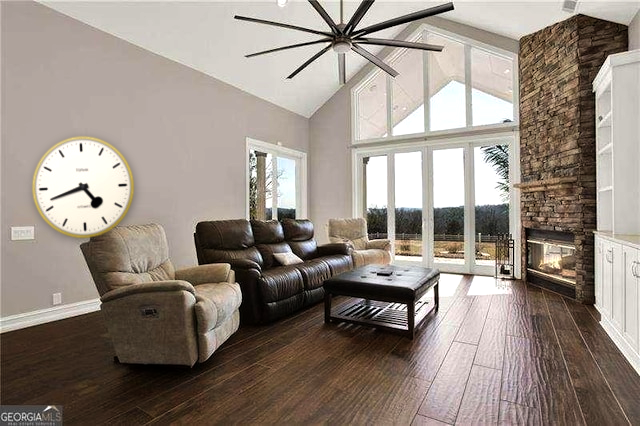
4:42
